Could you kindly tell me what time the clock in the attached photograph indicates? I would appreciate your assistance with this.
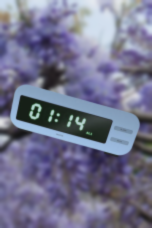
1:14
